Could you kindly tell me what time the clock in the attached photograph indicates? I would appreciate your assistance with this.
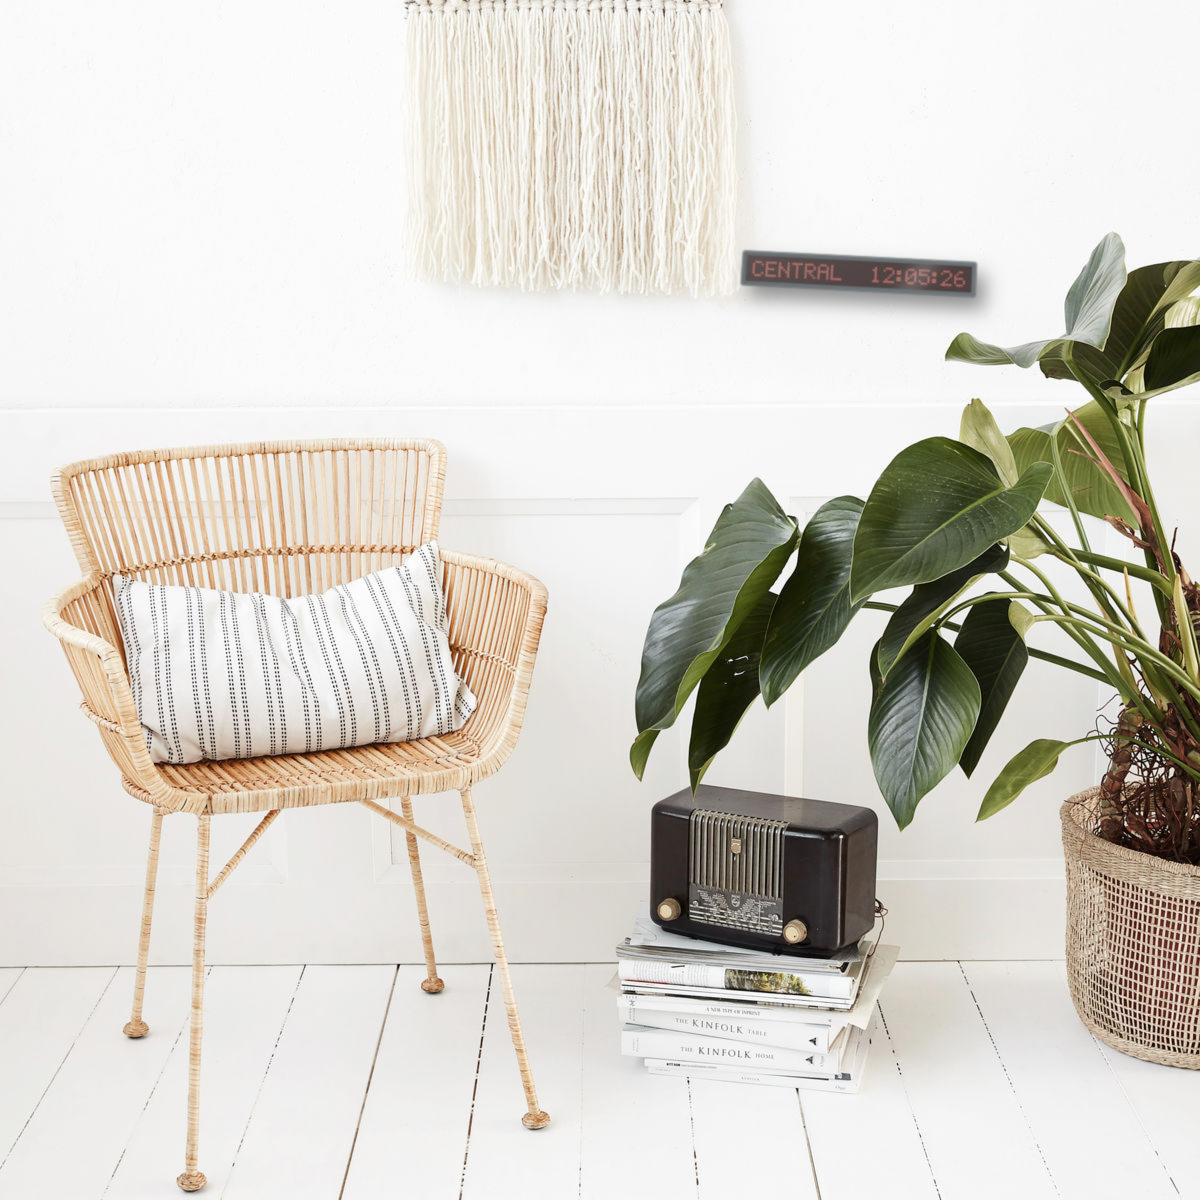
12:05:26
